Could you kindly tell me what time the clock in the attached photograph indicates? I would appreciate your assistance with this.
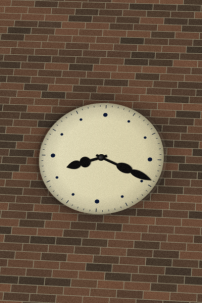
8:19
